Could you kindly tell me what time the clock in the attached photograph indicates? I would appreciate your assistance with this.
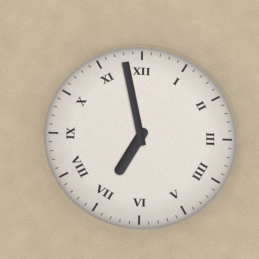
6:58
